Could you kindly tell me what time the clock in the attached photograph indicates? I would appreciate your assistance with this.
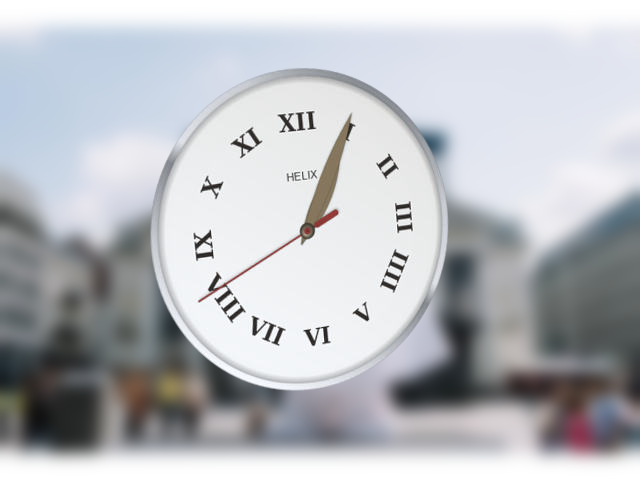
1:04:41
